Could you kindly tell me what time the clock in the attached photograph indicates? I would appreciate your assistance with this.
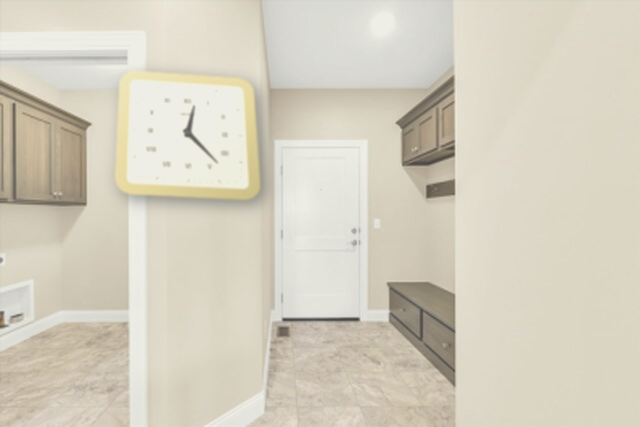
12:23
